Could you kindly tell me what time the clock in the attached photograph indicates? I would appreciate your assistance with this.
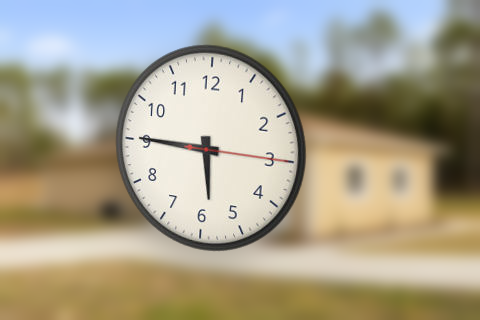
5:45:15
